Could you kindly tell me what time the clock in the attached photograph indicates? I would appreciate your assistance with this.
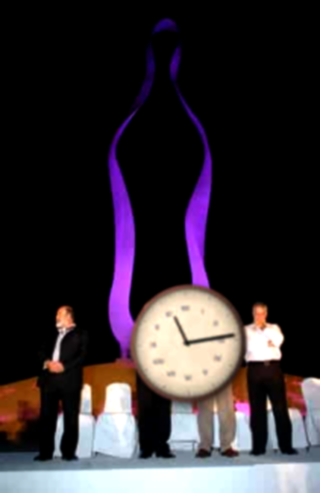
11:14
